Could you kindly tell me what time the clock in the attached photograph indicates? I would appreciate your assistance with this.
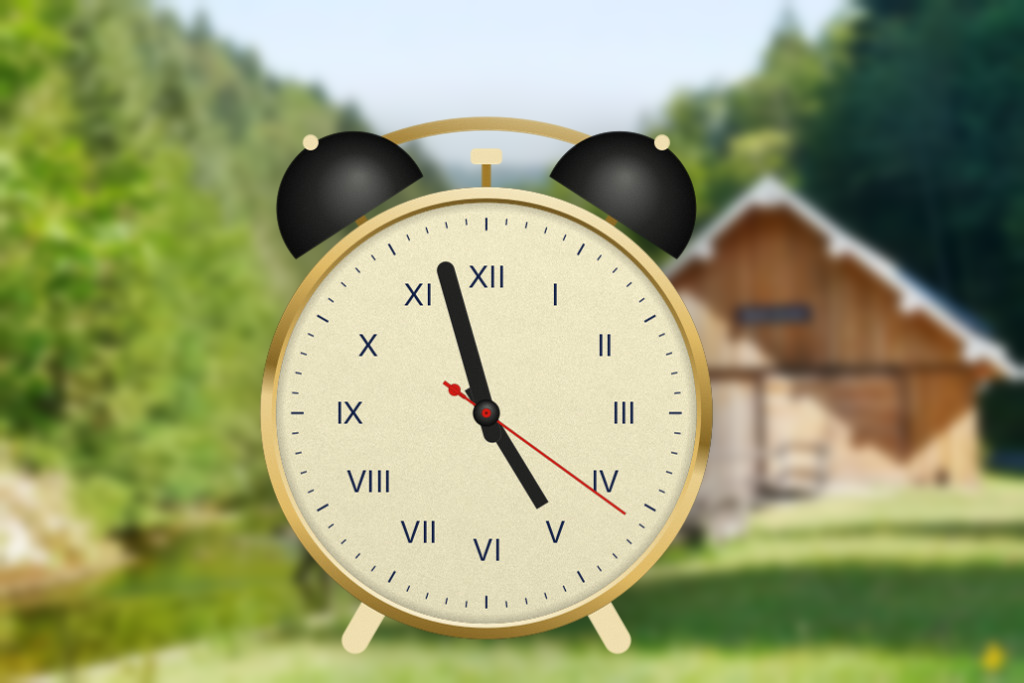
4:57:21
